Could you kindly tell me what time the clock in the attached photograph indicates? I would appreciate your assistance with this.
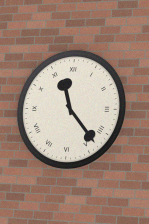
11:23
